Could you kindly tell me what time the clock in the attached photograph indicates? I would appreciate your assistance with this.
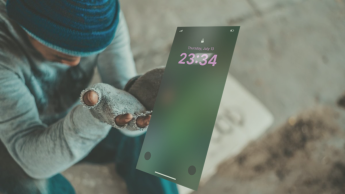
23:34
